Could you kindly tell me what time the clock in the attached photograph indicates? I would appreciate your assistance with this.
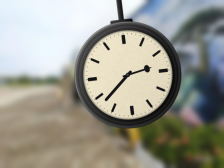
2:38
